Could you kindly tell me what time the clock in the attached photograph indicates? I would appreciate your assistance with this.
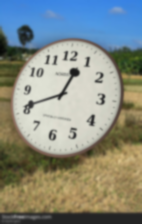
12:41
